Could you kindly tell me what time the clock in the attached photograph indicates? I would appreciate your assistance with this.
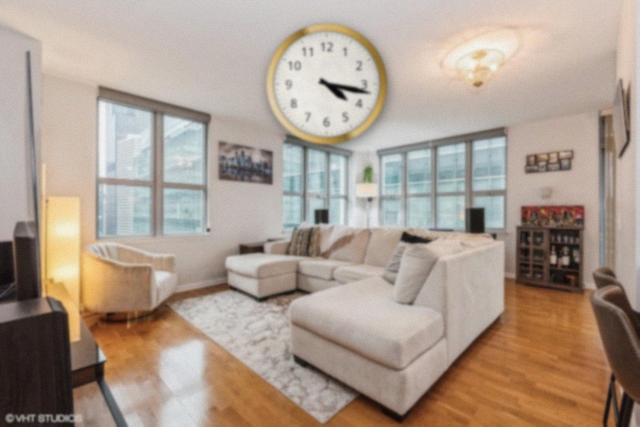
4:17
